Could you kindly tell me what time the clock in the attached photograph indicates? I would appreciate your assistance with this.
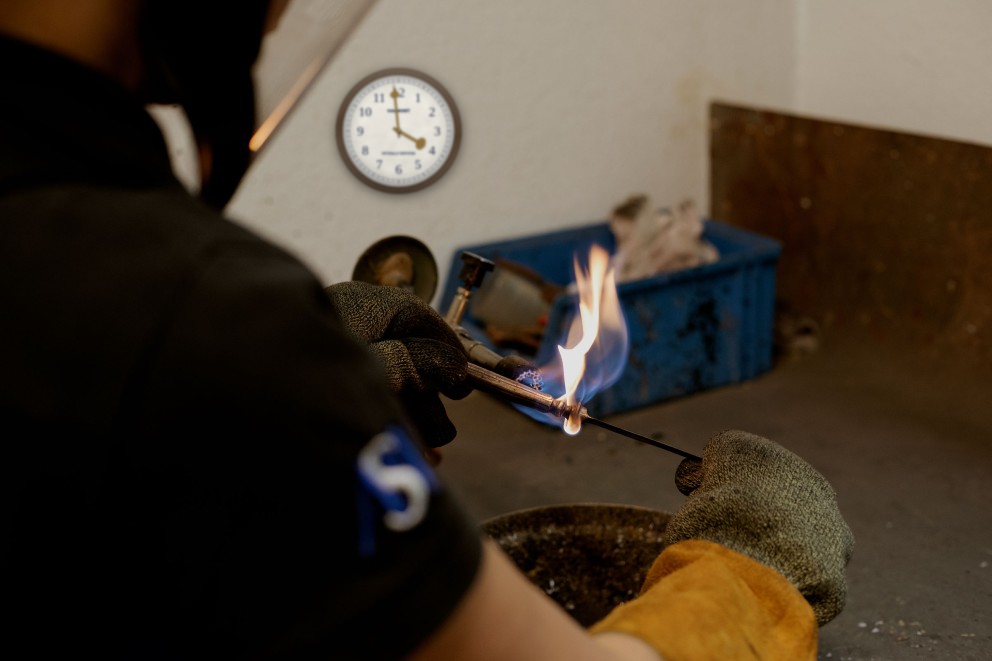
3:59
